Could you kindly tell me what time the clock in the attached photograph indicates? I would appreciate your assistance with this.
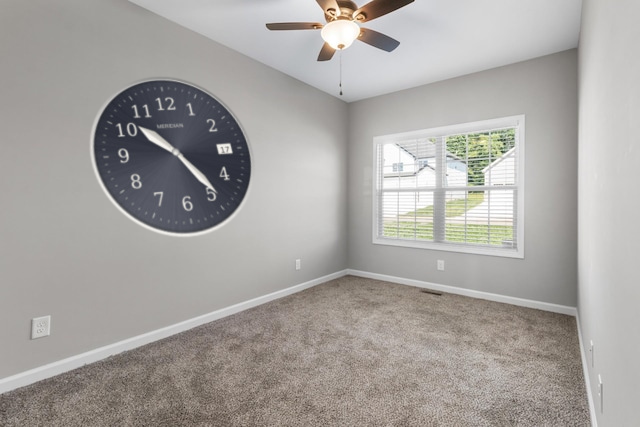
10:24
